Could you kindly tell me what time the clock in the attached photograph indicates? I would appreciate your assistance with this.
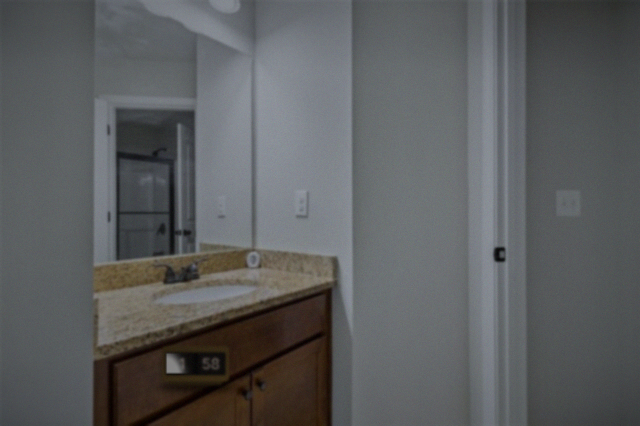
1:58
